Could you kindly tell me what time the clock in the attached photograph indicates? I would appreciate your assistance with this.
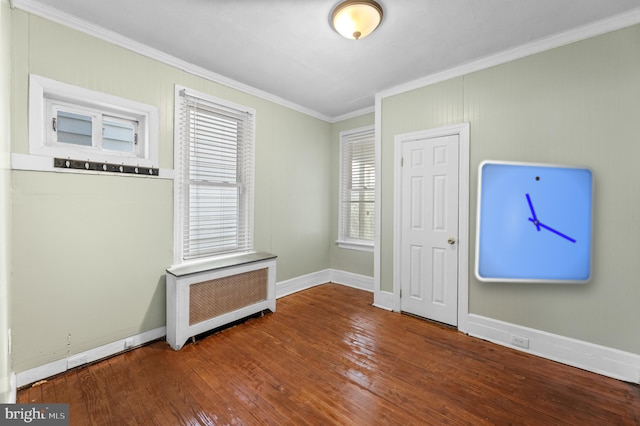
11:19
